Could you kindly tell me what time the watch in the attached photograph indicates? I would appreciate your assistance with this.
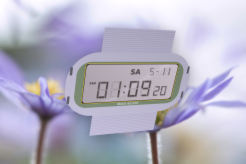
1:09:20
